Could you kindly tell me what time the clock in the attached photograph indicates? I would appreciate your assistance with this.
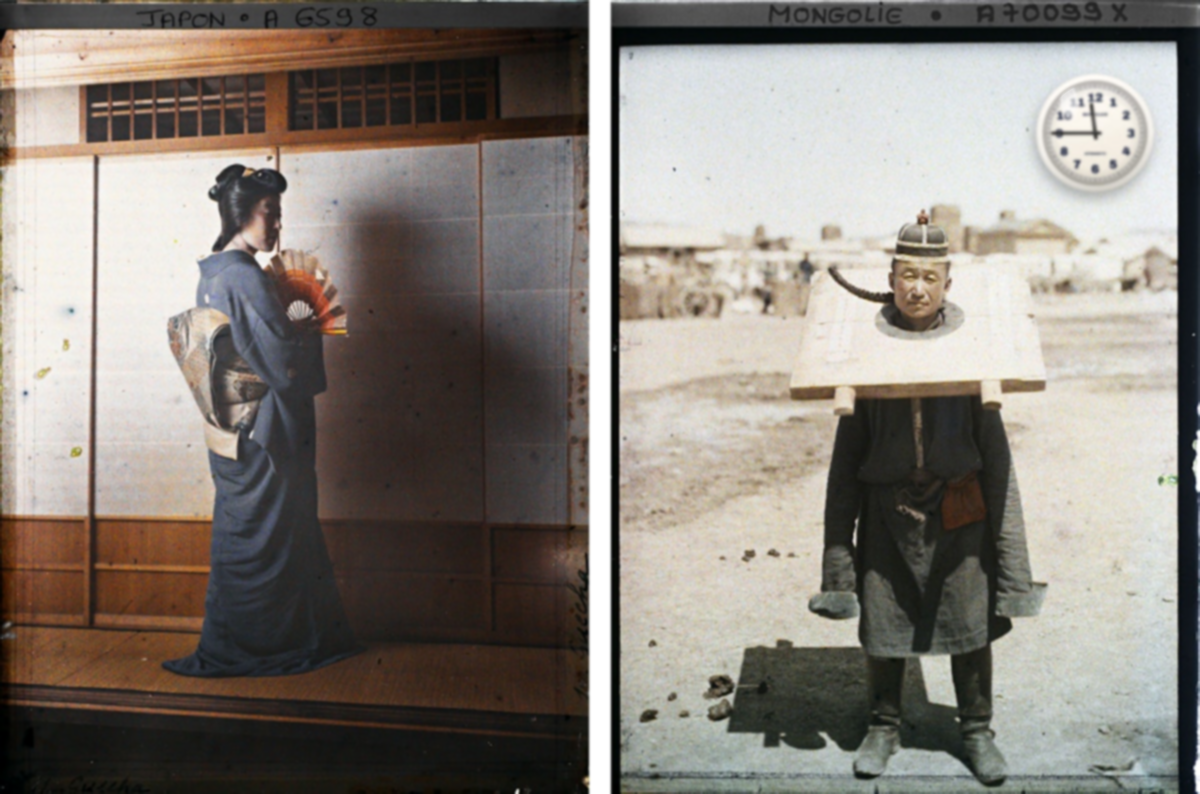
11:45
